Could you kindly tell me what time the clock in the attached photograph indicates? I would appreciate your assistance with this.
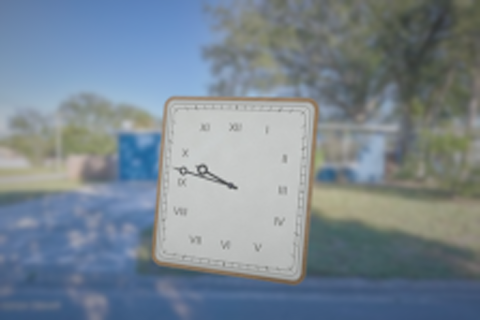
9:47
